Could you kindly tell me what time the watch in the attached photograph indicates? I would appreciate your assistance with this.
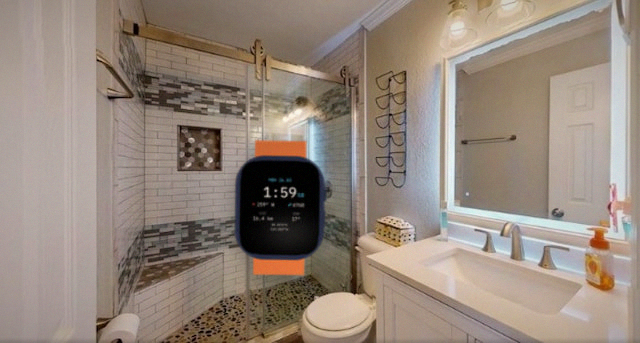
1:59
